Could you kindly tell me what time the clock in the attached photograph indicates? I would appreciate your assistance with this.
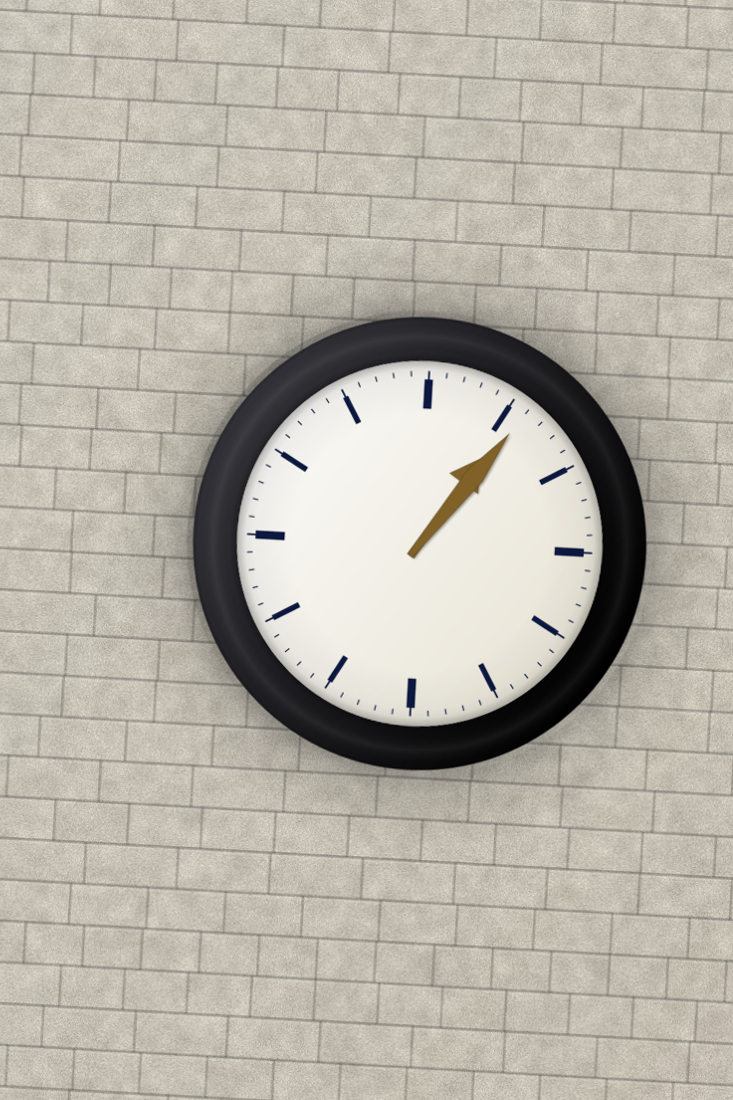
1:06
